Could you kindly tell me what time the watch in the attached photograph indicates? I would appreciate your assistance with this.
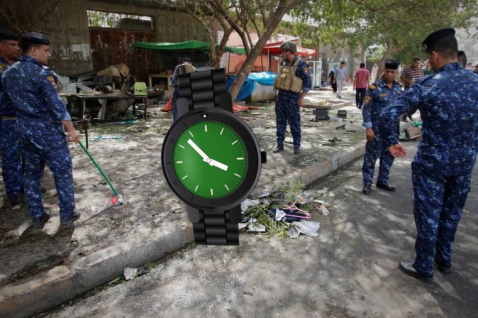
3:53
